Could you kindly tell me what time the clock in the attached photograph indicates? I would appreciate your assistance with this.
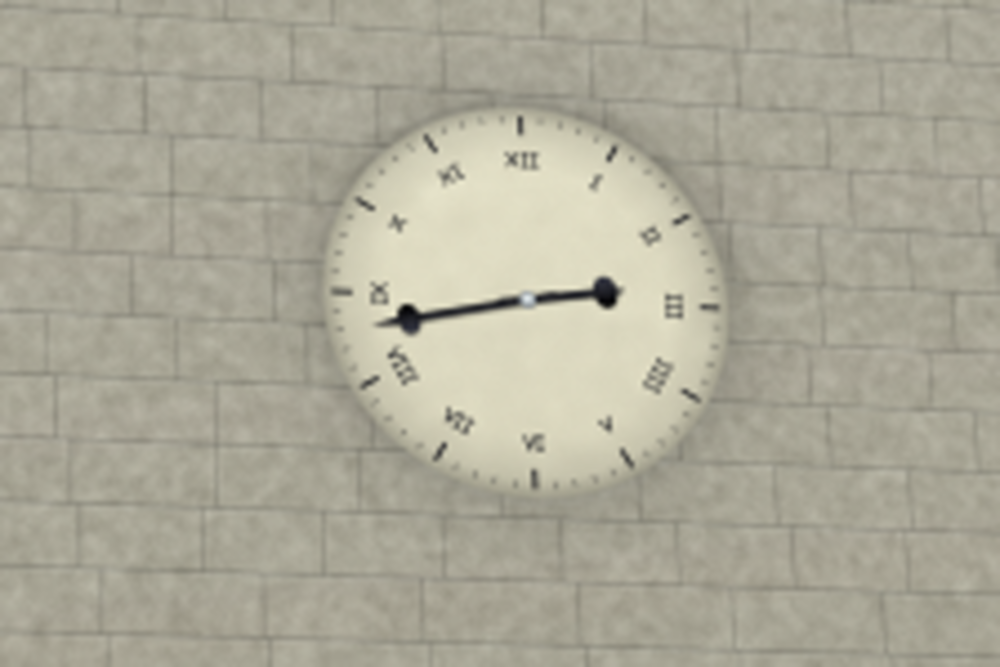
2:43
